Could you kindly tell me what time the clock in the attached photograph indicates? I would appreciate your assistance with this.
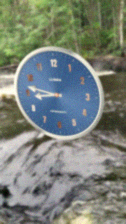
8:47
